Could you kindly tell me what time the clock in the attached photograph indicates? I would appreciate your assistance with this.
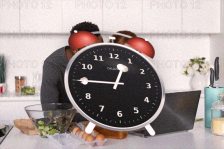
12:45
